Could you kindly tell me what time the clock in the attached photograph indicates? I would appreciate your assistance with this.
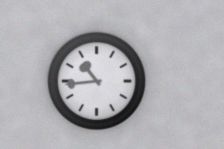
10:44
